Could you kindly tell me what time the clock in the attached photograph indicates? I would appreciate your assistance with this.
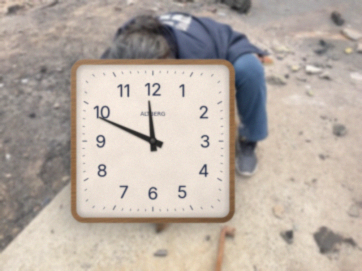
11:49
